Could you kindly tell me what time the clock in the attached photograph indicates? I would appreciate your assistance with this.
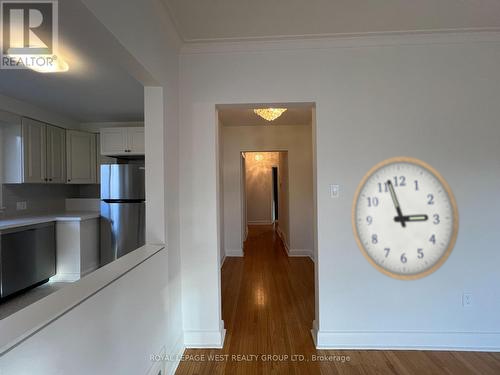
2:57
